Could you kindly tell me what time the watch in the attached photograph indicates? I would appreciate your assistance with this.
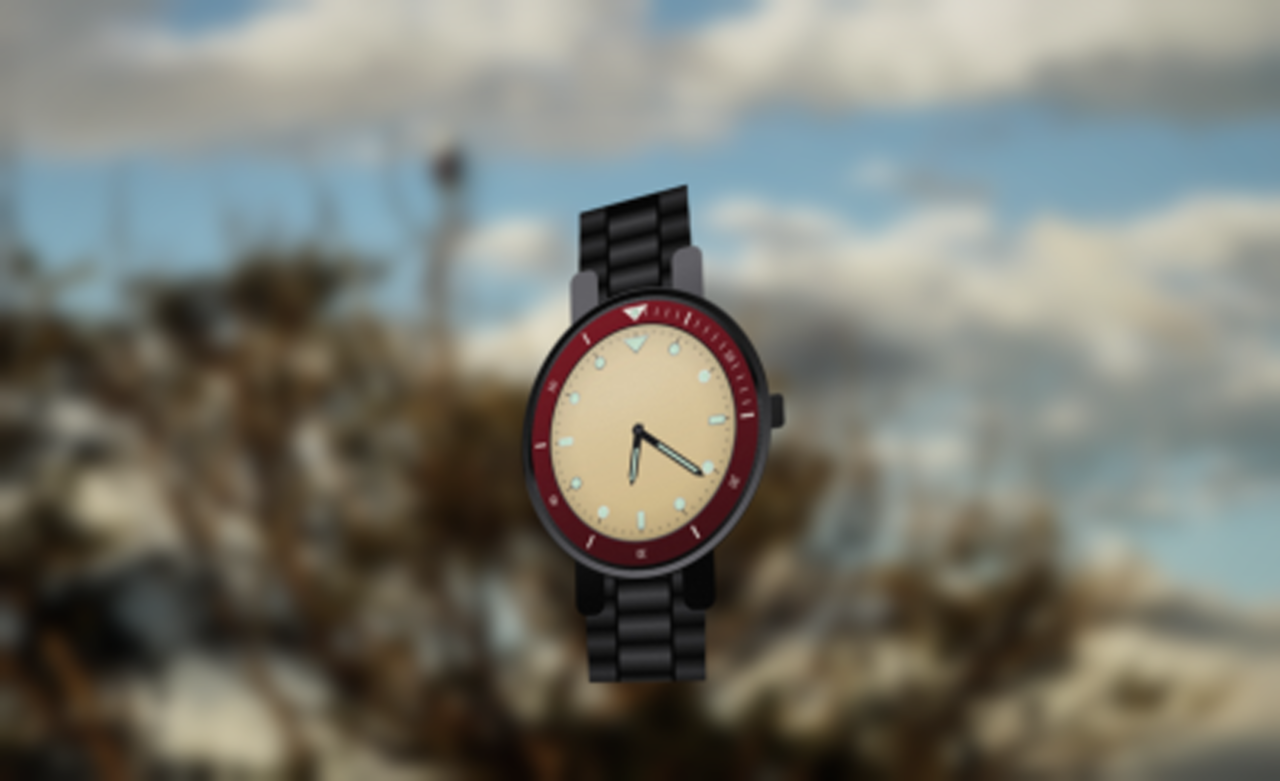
6:21
